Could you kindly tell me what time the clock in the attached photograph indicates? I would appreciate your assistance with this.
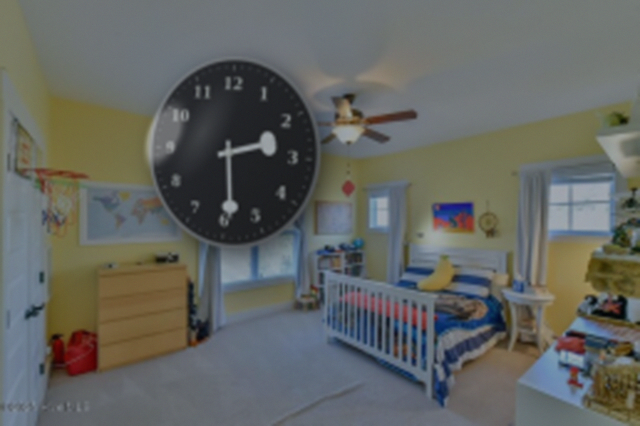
2:29
